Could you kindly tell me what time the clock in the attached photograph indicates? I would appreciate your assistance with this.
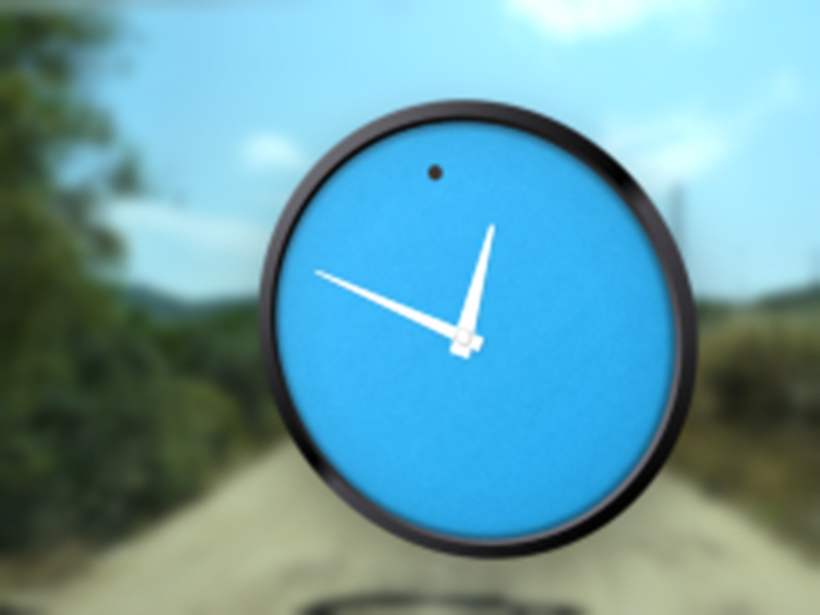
12:50
